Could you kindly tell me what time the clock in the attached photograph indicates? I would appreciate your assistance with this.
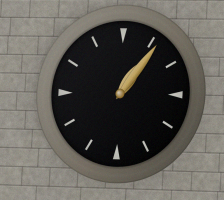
1:06
